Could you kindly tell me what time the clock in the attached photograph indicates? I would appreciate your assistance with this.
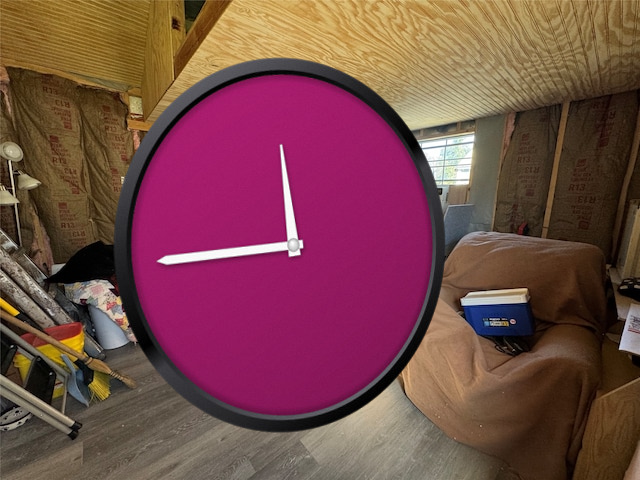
11:44
